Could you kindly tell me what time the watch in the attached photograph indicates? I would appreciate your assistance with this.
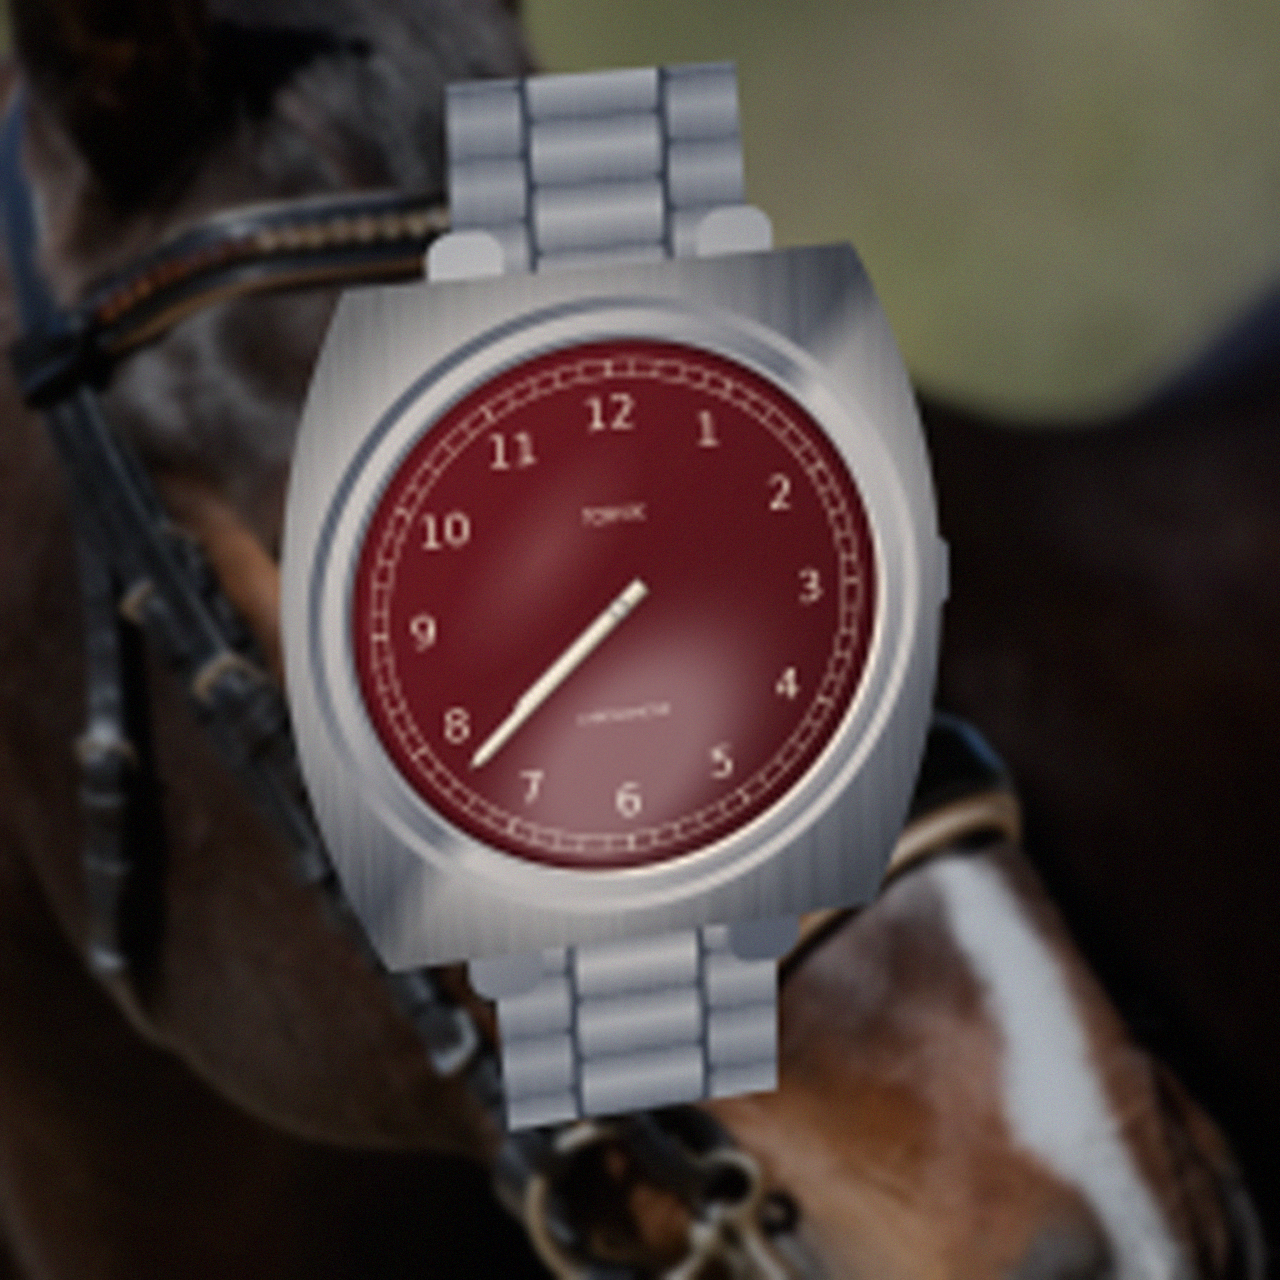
7:38
